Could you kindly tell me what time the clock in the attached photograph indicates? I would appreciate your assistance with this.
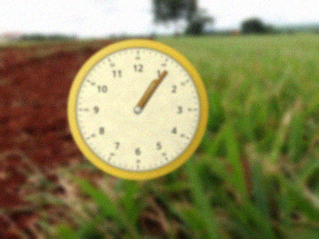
1:06
